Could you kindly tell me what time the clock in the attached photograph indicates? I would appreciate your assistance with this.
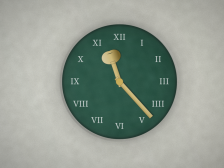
11:23
